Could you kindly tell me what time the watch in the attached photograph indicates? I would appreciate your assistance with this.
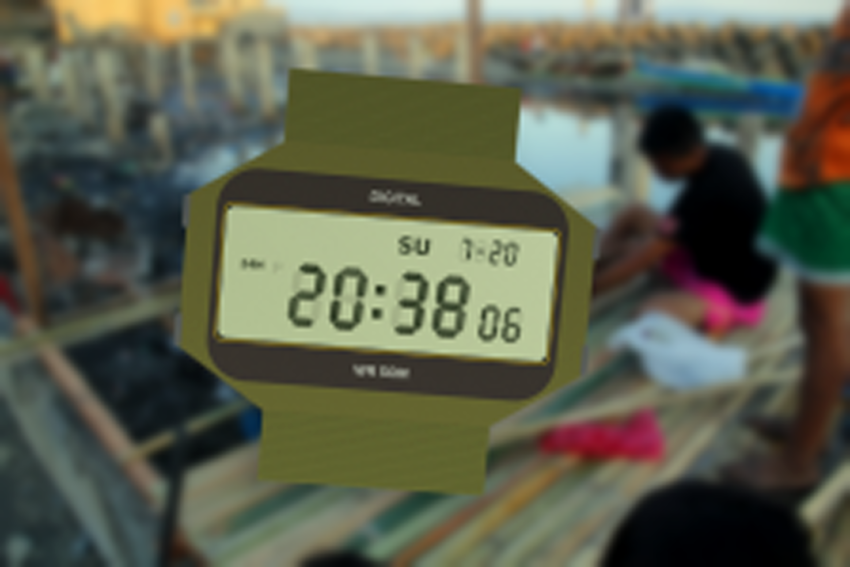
20:38:06
